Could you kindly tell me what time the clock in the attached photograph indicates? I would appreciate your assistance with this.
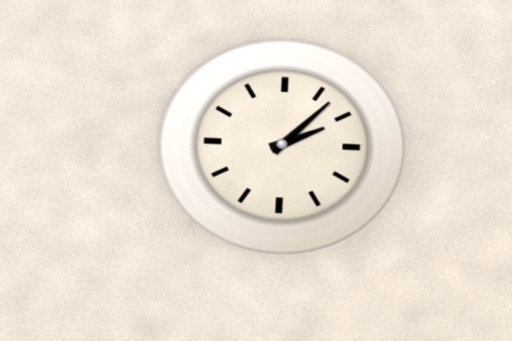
2:07
